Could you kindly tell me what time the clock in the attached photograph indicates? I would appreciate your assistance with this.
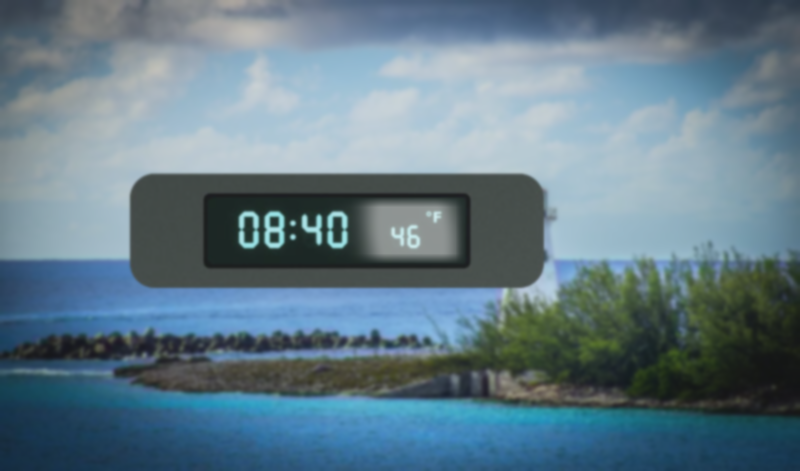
8:40
